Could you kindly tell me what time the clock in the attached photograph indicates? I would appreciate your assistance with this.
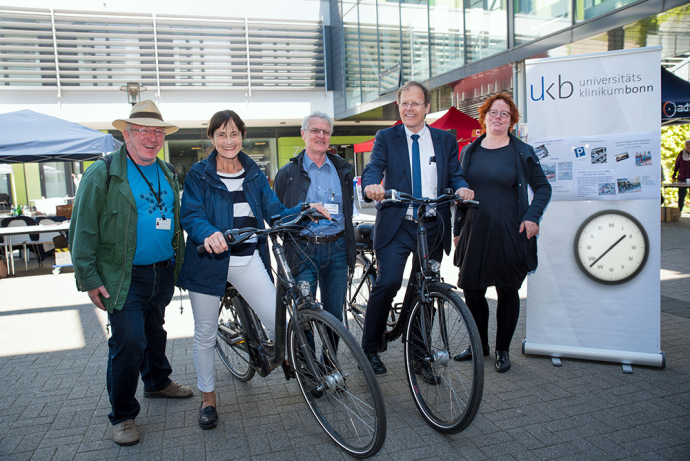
1:38
